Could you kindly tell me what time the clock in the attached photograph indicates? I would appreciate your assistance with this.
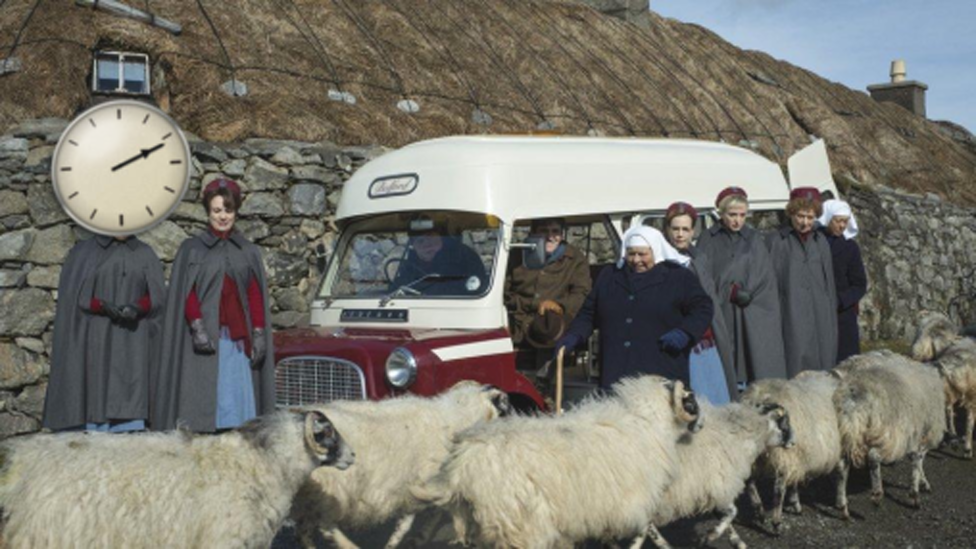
2:11
